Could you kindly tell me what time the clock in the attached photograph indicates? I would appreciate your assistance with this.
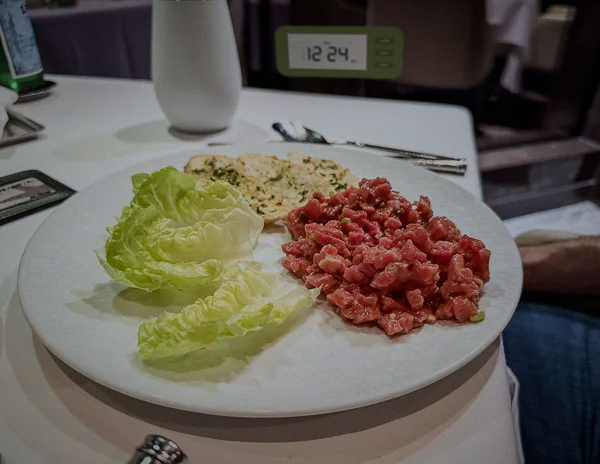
12:24
